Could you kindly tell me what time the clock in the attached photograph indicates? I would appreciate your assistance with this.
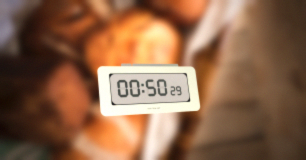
0:50:29
